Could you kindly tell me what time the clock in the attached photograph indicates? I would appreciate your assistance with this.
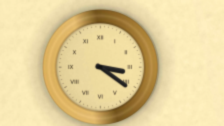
3:21
